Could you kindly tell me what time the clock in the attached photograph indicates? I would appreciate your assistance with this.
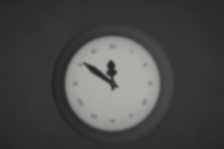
11:51
